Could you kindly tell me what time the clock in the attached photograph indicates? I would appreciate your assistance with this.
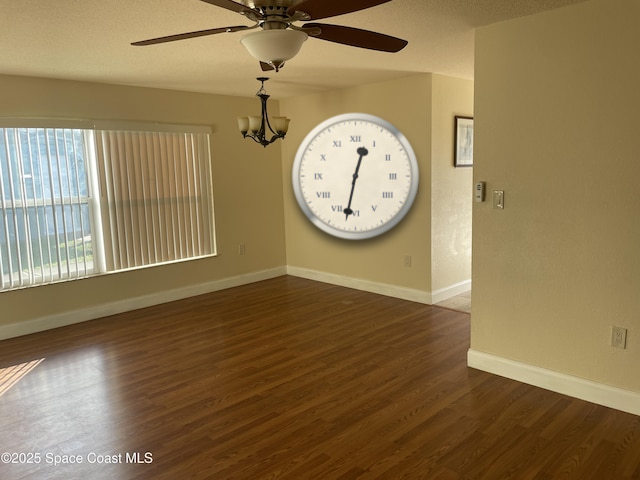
12:32
